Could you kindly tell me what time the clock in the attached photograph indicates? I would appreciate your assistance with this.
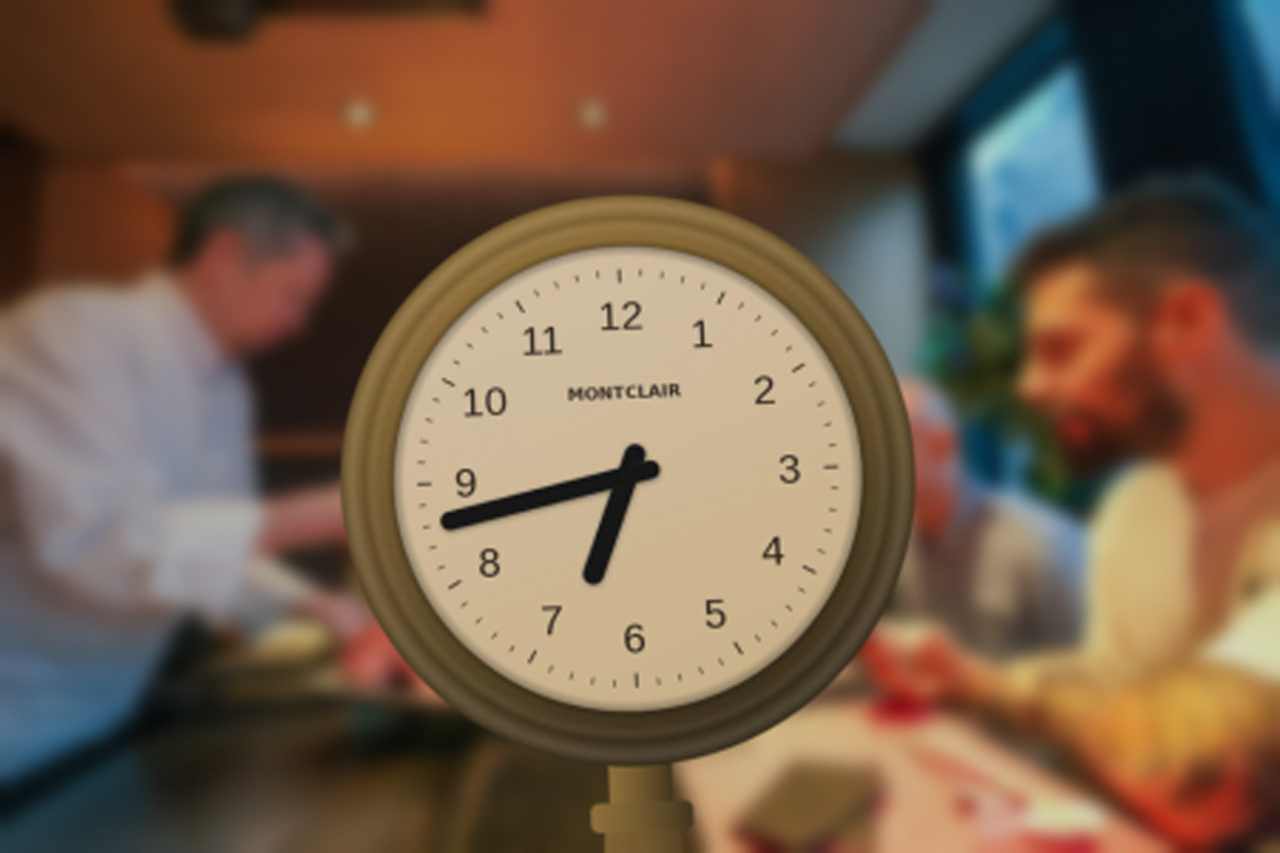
6:43
